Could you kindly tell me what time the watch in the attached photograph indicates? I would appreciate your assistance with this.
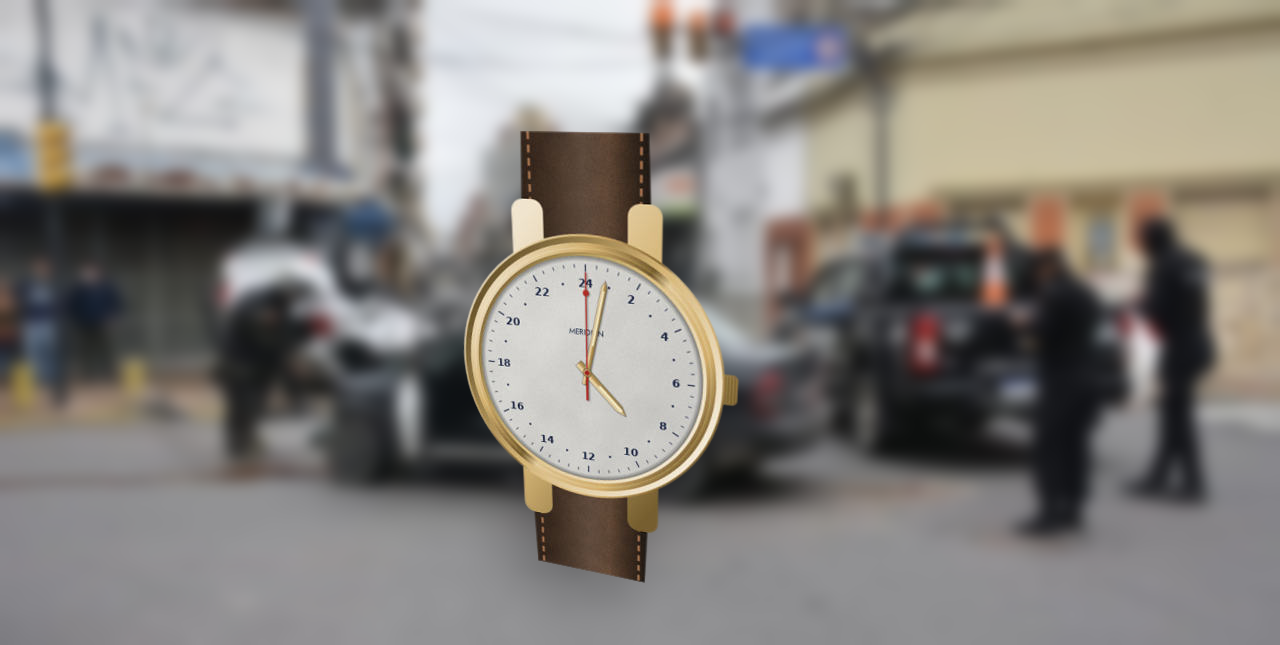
9:02:00
